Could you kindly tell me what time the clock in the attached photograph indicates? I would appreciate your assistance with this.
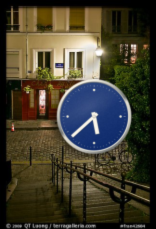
5:38
